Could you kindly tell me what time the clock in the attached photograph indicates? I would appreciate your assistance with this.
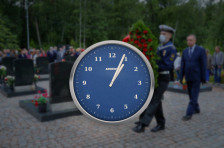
1:04
